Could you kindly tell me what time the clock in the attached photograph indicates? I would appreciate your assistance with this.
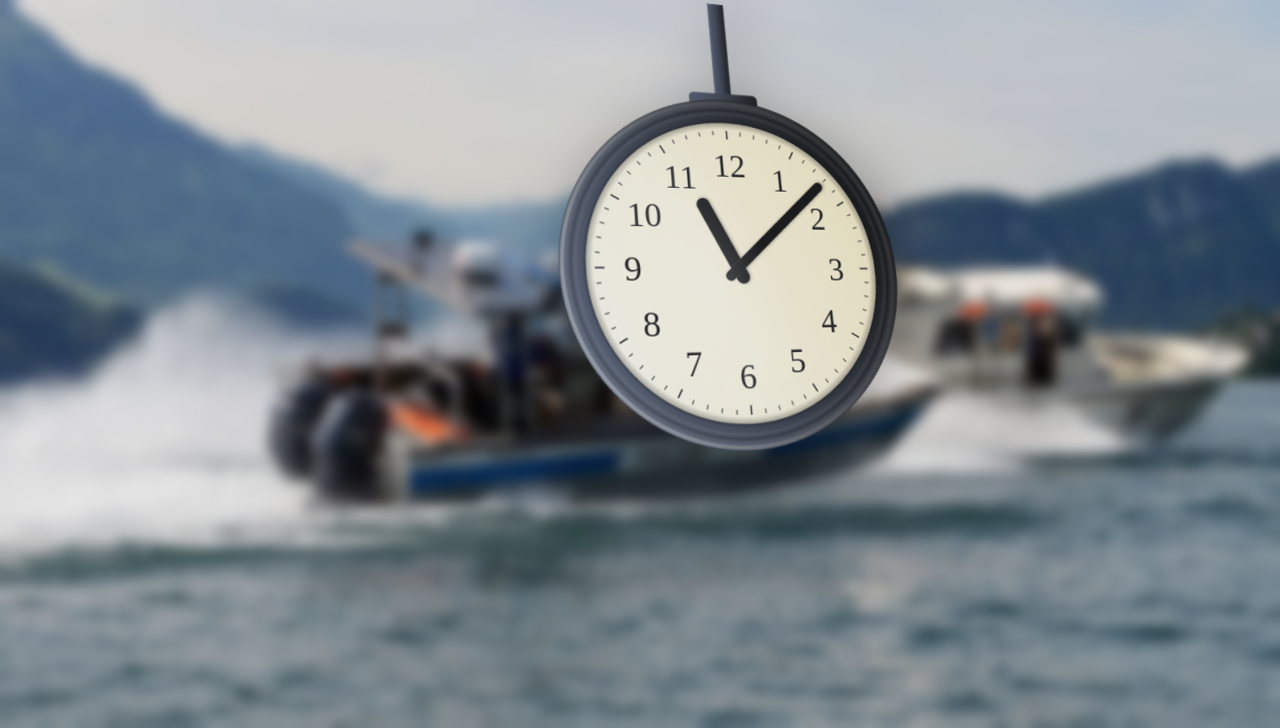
11:08
